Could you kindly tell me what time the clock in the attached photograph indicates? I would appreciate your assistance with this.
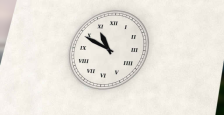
10:49
